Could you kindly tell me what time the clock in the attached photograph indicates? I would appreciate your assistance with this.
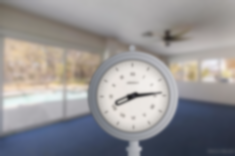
8:14
